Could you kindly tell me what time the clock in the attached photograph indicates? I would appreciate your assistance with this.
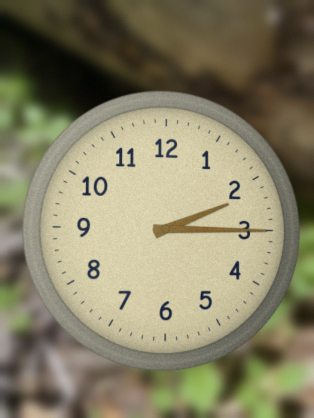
2:15
